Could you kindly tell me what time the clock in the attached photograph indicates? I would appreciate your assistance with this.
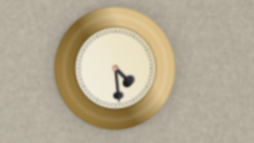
4:29
